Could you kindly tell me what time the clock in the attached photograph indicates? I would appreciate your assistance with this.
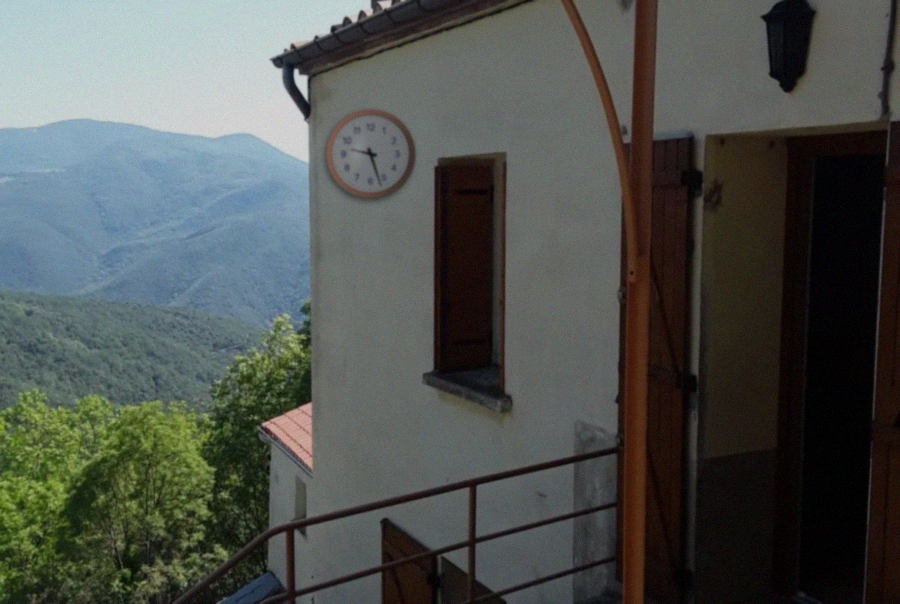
9:27
